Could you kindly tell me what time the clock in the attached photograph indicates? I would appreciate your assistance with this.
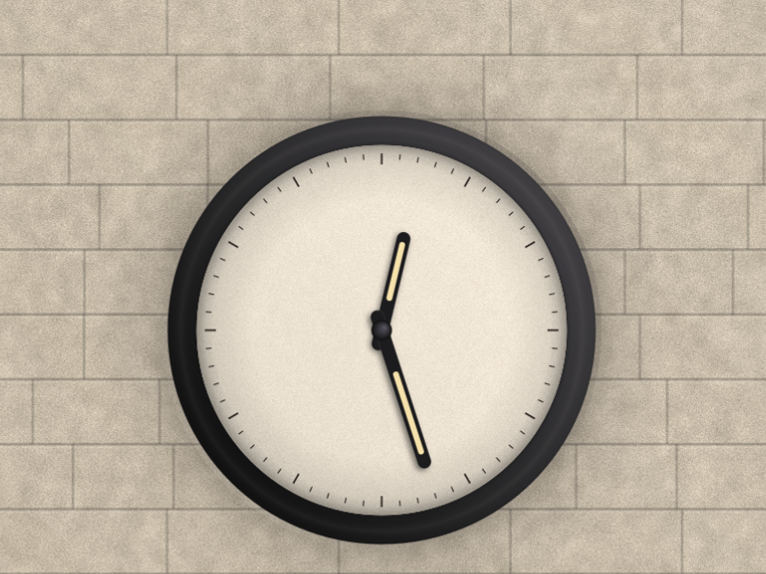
12:27
